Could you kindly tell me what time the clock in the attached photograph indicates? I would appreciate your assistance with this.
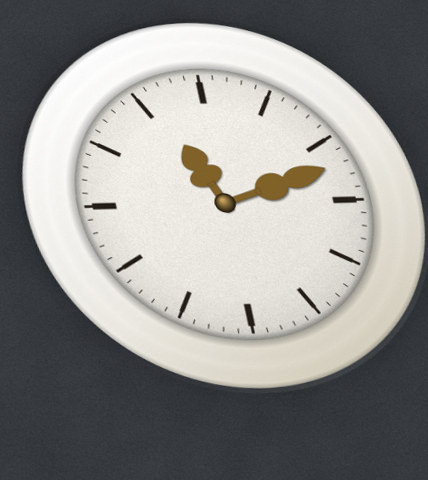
11:12
